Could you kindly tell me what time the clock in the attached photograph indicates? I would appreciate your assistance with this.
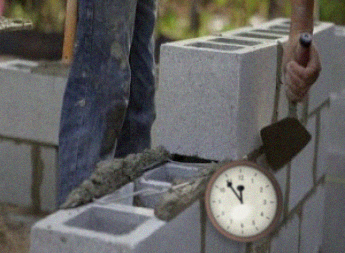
11:54
